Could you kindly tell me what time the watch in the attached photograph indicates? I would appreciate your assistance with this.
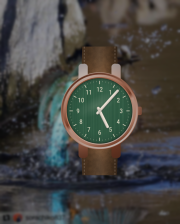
5:07
